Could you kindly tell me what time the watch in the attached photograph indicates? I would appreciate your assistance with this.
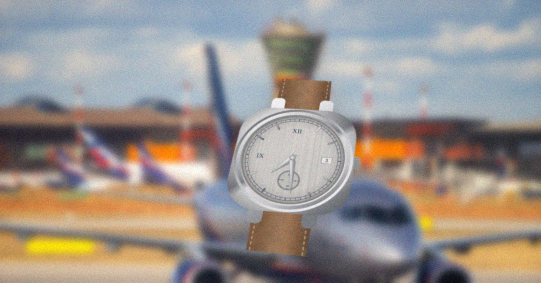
7:29
